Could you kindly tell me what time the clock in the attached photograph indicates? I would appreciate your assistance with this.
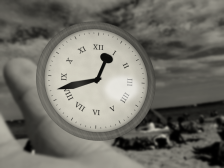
12:42
